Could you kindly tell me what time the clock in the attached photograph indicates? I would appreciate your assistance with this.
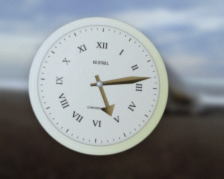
5:13
